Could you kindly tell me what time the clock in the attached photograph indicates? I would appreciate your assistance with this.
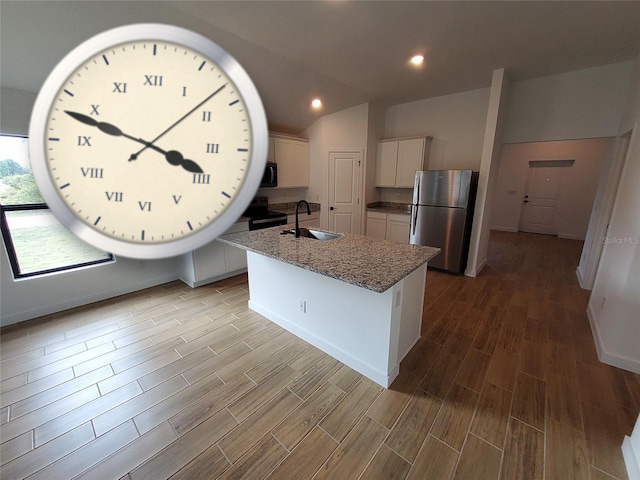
3:48:08
